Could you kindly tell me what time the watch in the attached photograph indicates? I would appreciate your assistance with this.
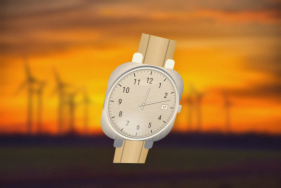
12:12
